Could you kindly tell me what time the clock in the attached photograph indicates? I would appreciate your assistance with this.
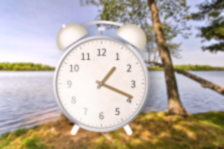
1:19
